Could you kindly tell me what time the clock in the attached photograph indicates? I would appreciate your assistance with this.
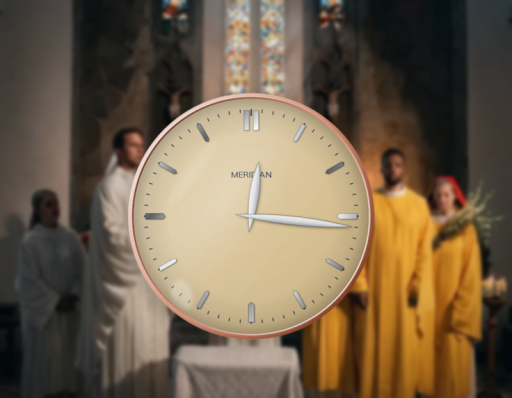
12:16
